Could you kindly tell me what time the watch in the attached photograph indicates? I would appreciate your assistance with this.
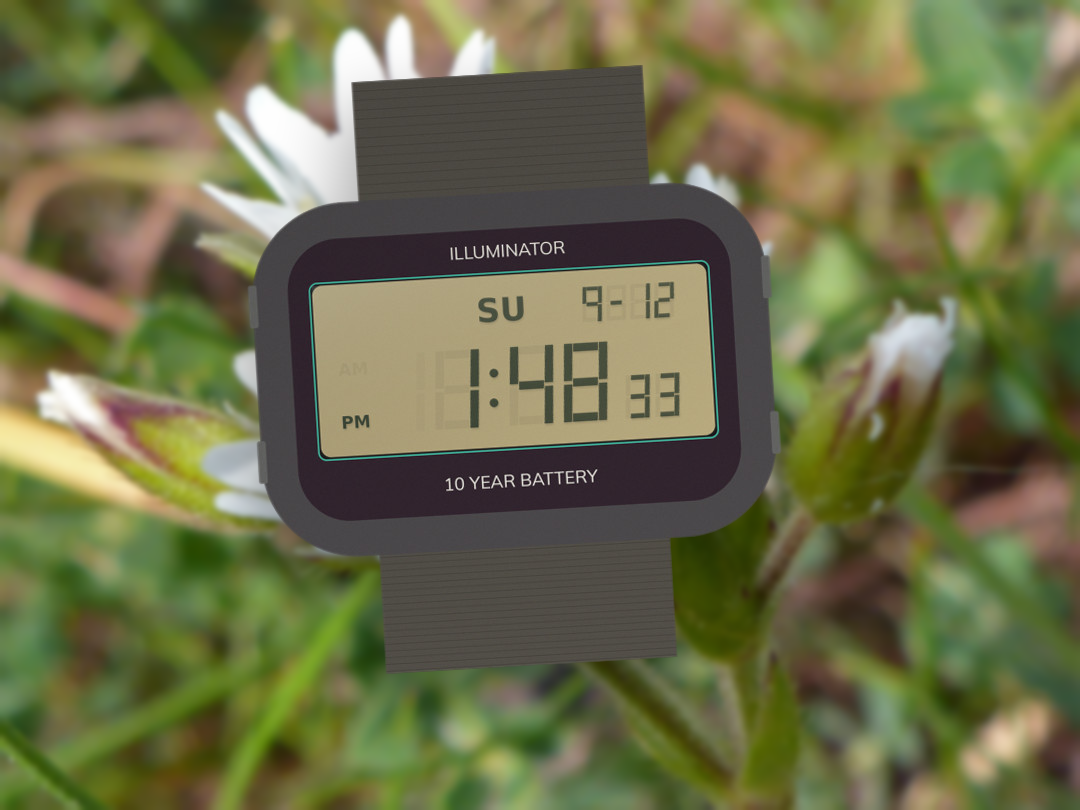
1:48:33
